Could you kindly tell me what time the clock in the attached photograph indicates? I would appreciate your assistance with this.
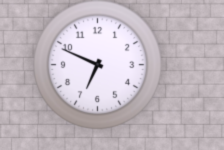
6:49
